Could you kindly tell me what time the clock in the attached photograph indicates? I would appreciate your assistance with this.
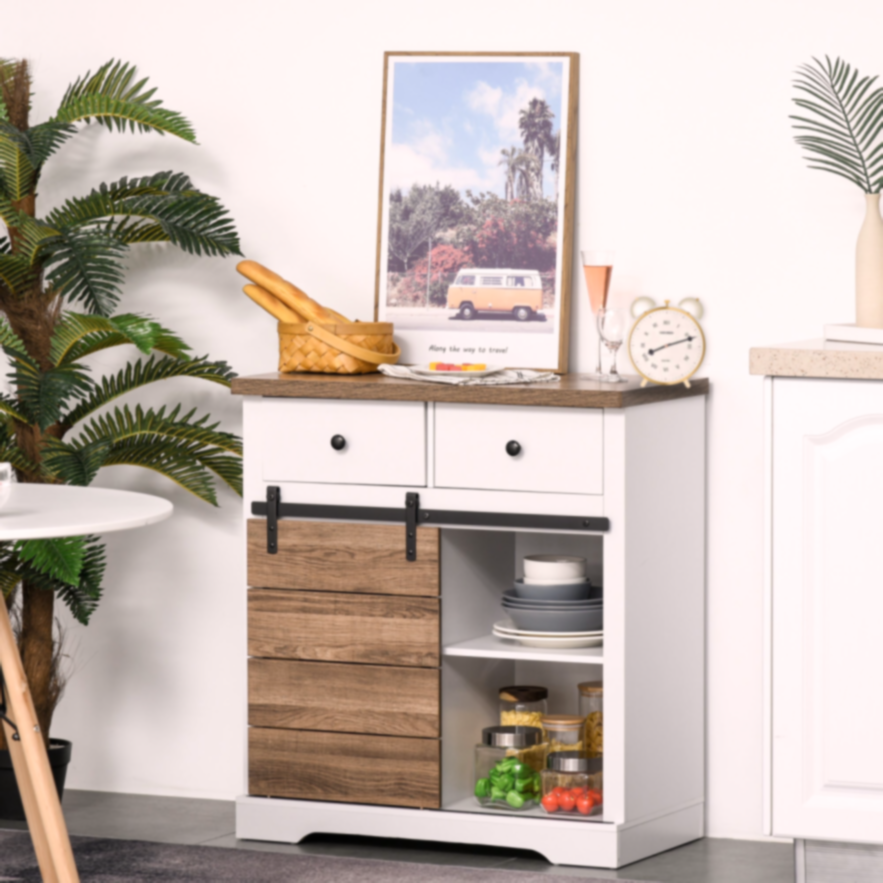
8:12
